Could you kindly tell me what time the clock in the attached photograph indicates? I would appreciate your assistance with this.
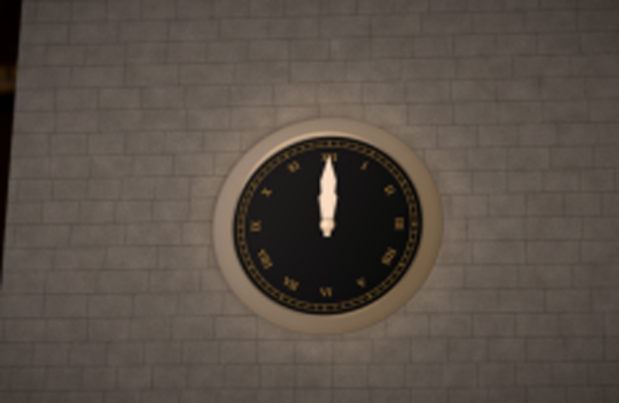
12:00
